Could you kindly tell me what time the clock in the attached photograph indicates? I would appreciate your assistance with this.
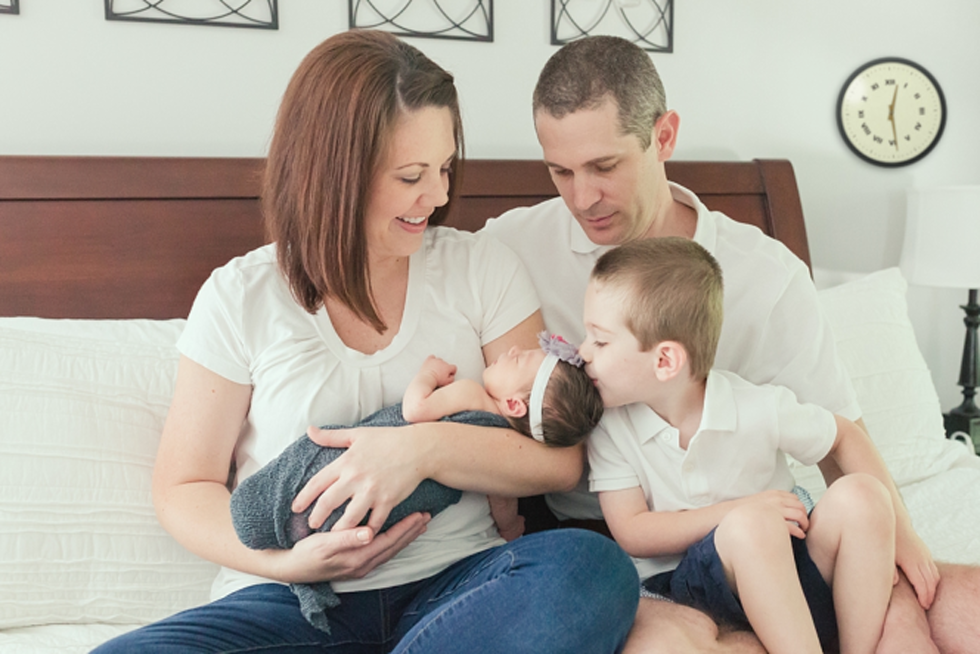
12:29
